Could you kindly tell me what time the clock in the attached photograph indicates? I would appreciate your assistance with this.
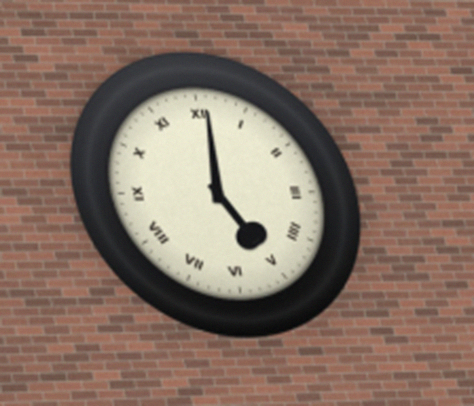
5:01
